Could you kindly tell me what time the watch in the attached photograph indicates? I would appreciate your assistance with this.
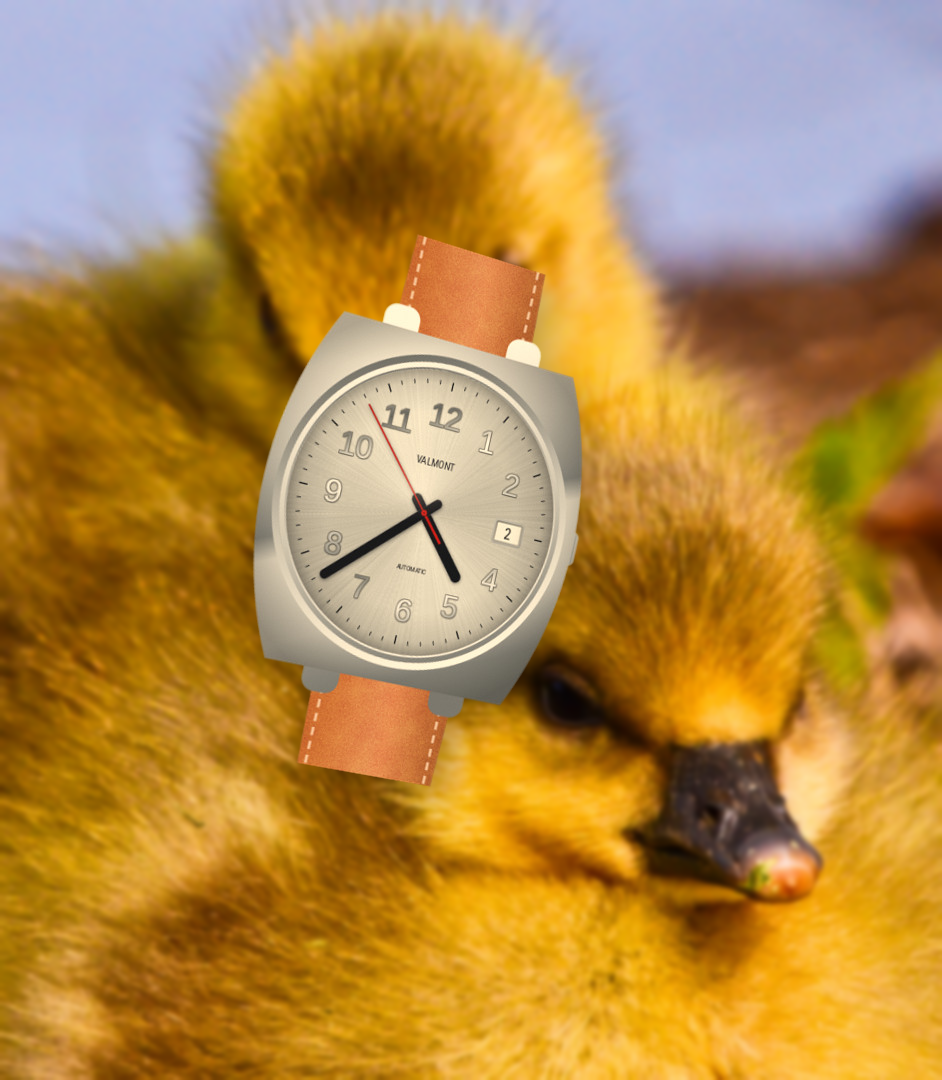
4:37:53
